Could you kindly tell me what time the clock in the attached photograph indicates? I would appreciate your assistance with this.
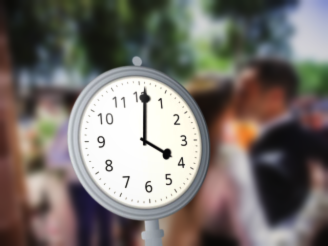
4:01
